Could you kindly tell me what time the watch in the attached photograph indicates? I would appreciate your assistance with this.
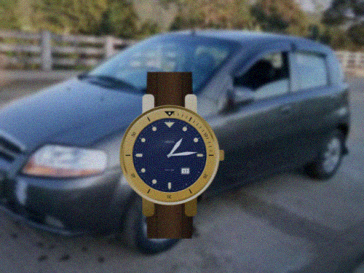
1:14
